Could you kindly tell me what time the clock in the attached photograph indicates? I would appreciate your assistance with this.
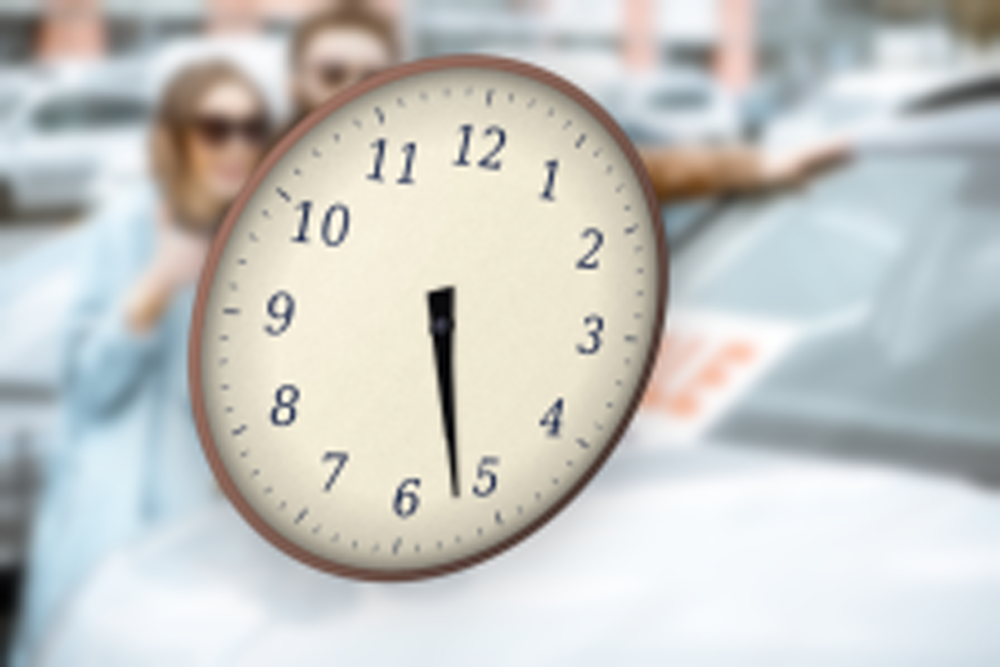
5:27
